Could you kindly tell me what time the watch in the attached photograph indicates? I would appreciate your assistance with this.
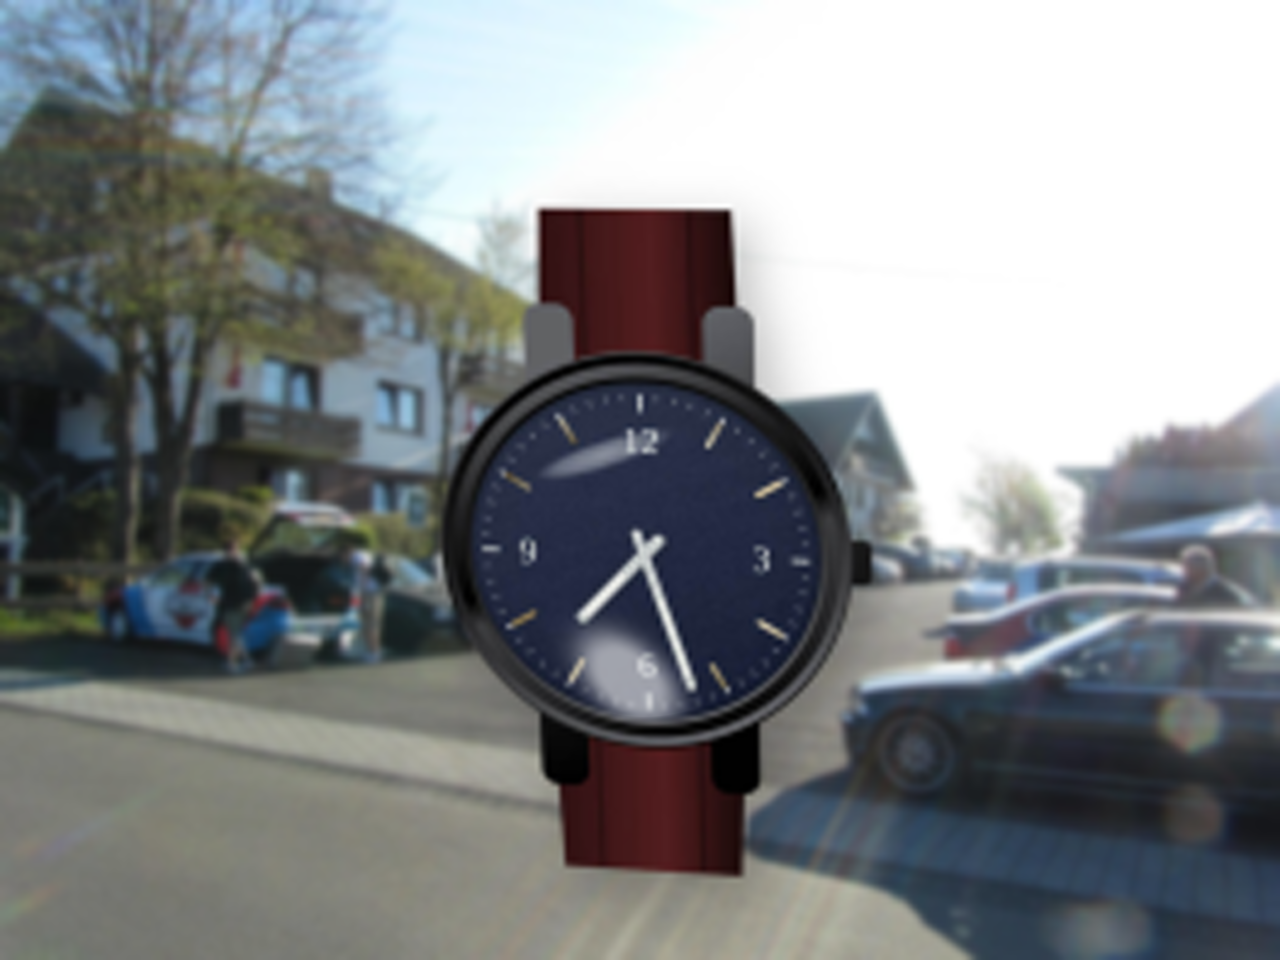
7:27
